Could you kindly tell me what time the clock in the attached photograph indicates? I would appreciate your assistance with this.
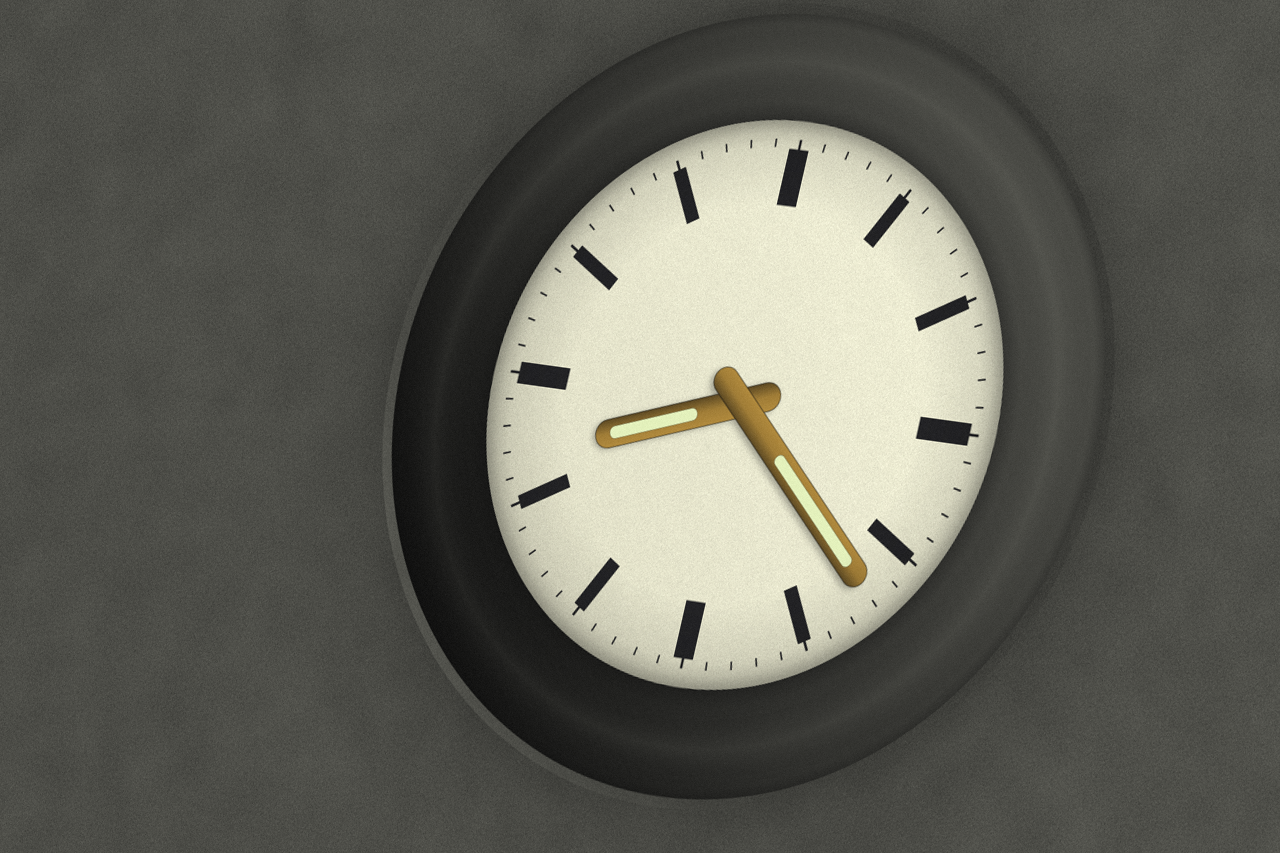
8:22
